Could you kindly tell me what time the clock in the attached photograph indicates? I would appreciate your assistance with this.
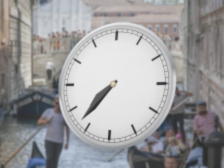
7:37
